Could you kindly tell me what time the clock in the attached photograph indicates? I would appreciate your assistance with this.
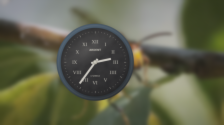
2:36
